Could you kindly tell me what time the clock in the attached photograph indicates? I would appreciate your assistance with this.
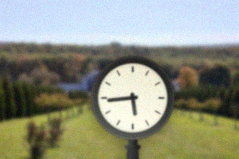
5:44
